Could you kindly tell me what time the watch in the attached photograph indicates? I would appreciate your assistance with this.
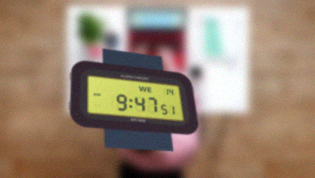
9:47:51
